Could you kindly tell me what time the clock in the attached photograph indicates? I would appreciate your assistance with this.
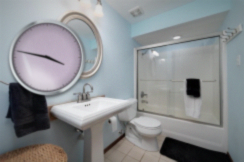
3:47
